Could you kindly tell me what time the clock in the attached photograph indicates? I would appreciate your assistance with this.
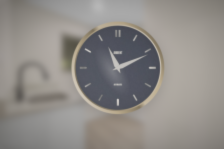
11:11
